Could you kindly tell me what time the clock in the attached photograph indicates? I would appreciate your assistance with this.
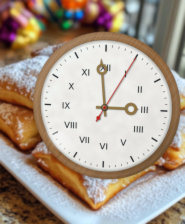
2:59:05
